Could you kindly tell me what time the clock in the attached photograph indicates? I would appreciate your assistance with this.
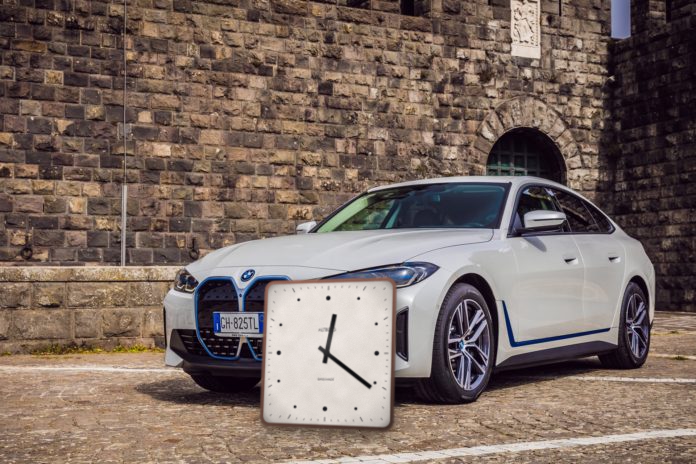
12:21
